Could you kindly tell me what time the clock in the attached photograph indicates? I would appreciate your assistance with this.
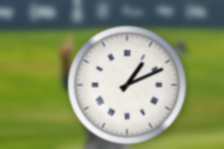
1:11
